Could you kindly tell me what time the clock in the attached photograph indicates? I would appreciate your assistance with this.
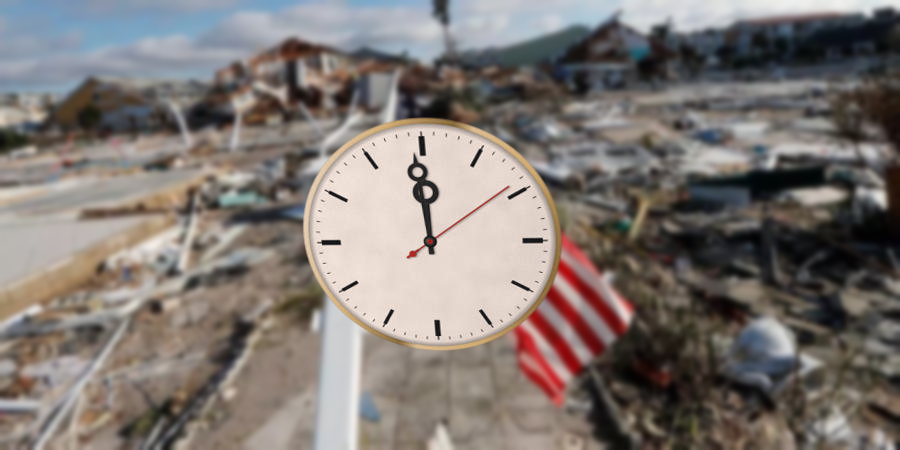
11:59:09
